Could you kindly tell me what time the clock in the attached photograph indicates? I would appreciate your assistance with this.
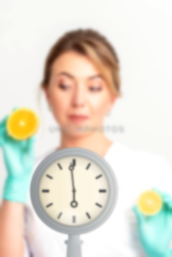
5:59
